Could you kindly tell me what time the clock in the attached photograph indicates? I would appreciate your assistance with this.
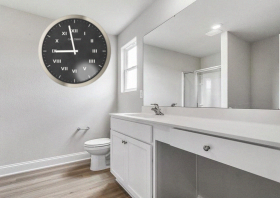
8:58
